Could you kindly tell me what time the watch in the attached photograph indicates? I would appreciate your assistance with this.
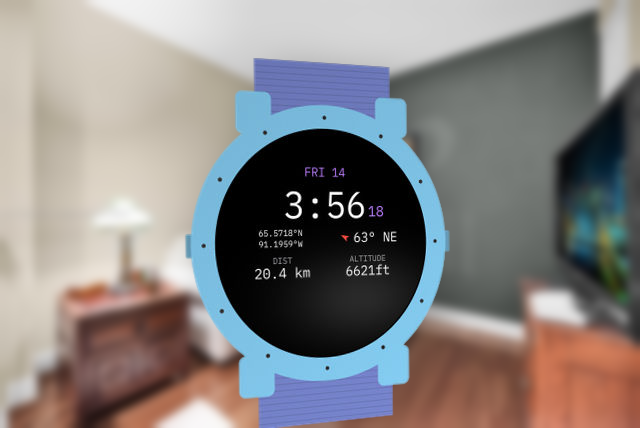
3:56:18
